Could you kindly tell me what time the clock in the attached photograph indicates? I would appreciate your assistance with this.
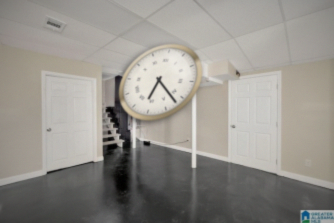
6:22
